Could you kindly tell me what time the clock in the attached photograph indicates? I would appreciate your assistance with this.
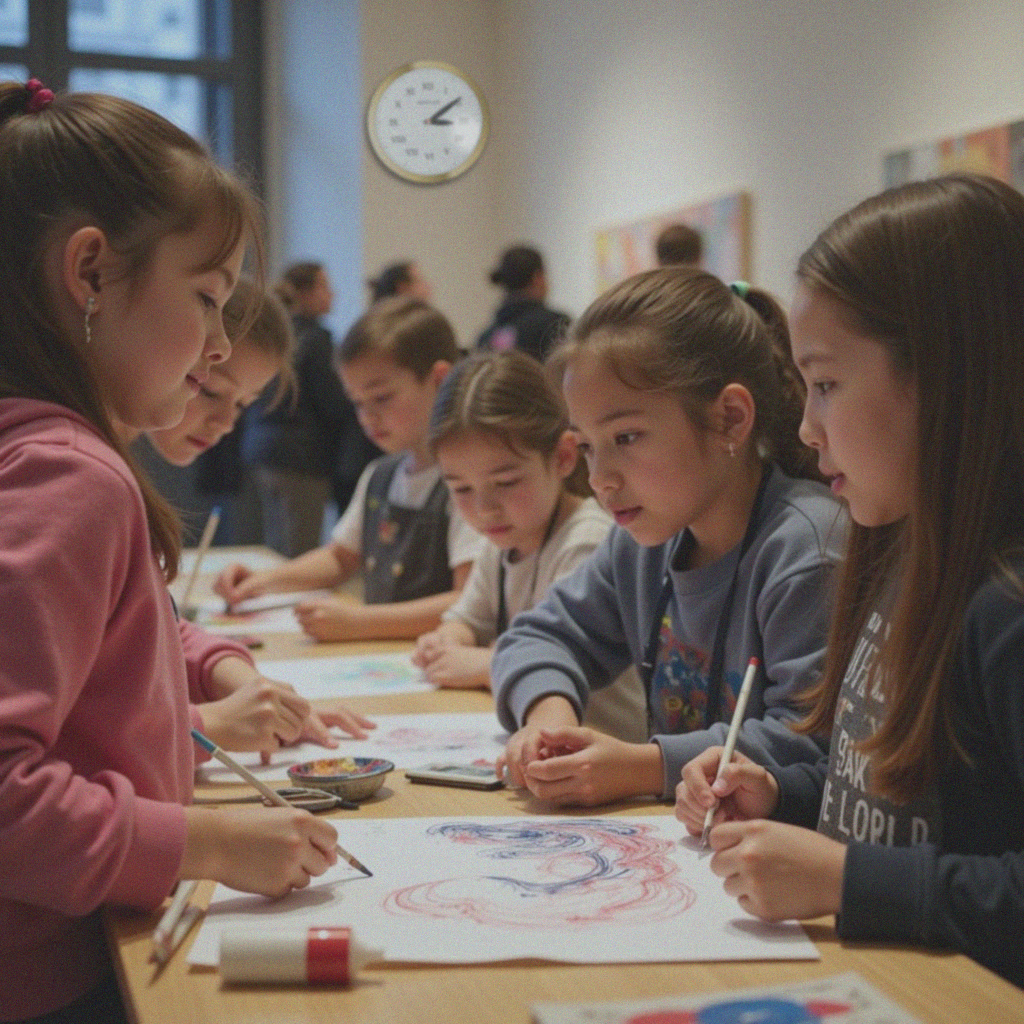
3:09
